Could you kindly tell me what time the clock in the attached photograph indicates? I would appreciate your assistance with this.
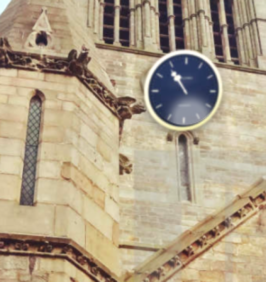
10:54
